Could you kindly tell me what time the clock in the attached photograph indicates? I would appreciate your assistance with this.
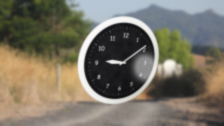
9:09
